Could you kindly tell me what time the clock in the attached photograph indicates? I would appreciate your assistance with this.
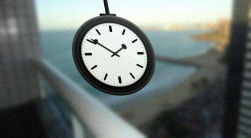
1:51
